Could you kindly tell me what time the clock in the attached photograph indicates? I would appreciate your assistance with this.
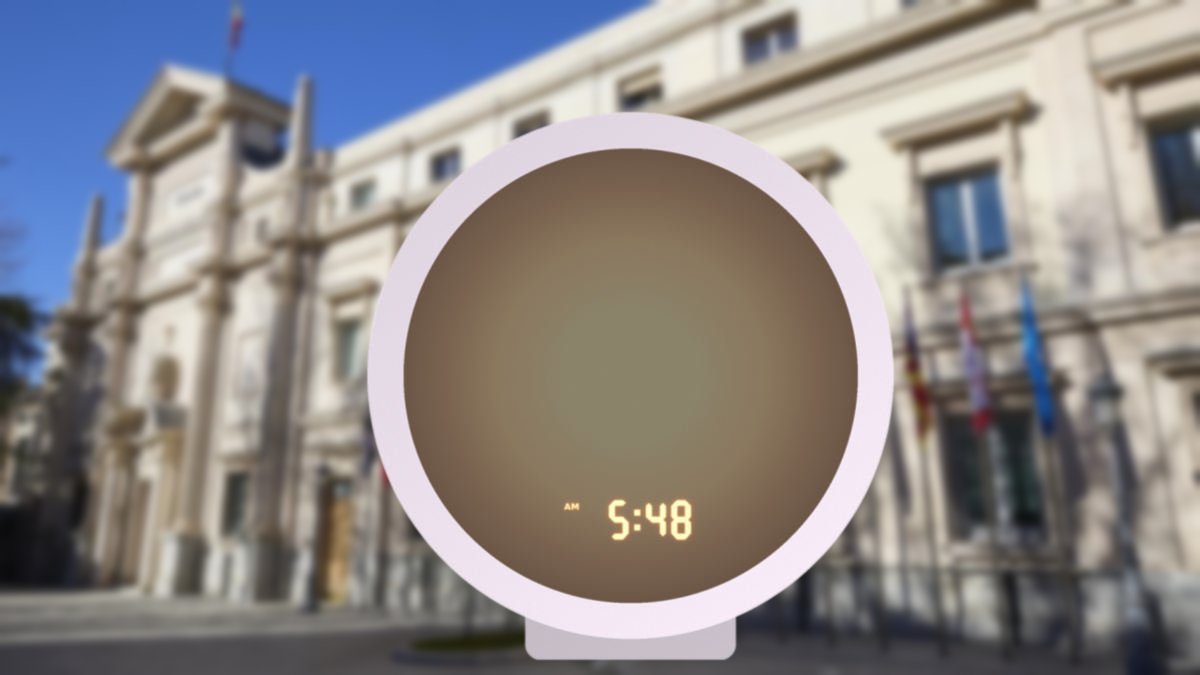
5:48
